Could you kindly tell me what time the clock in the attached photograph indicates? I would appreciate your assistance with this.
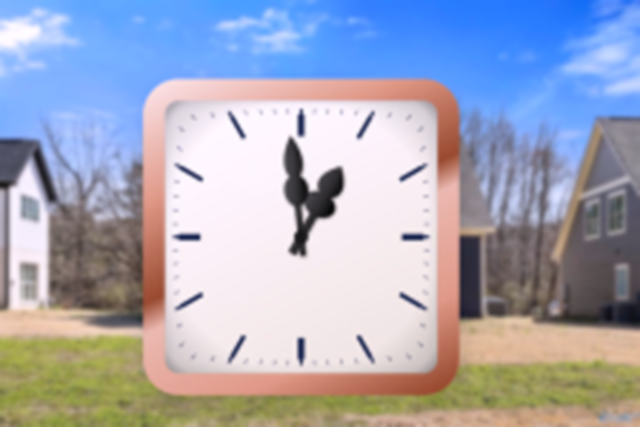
12:59
